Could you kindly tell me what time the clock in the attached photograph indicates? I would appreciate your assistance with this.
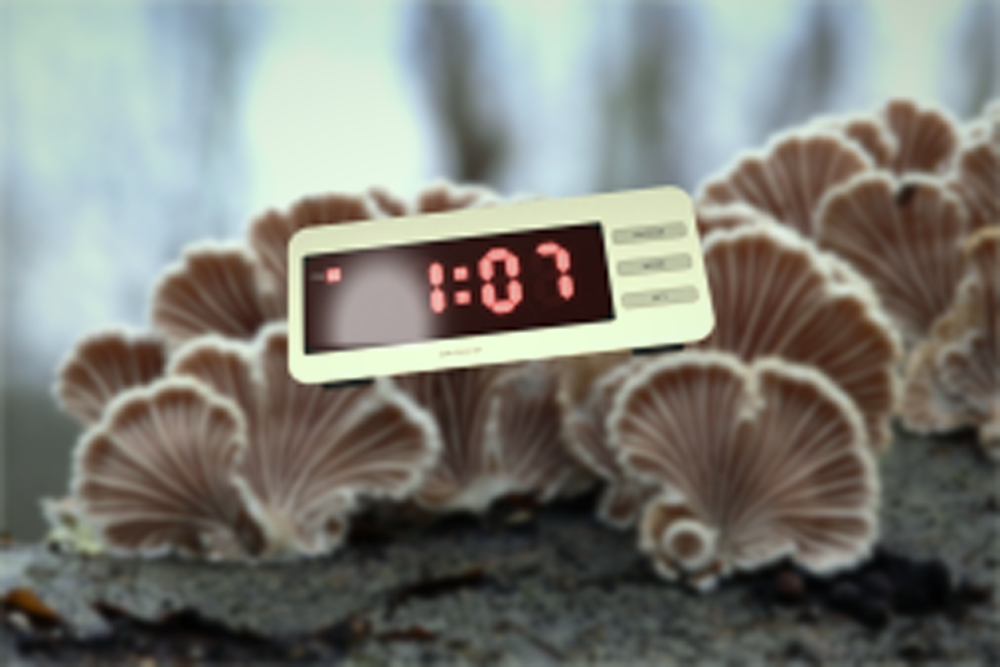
1:07
